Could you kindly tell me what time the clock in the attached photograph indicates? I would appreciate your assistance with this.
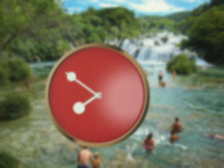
7:51
